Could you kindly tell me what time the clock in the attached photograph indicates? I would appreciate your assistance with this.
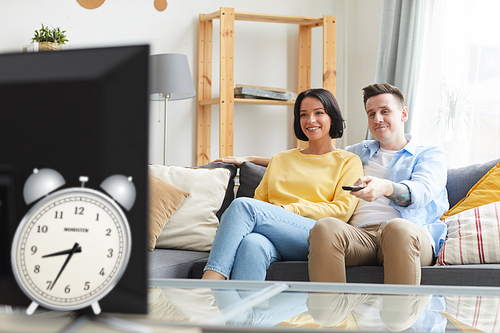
8:34
